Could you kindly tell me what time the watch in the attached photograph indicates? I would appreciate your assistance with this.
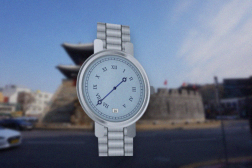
1:38
